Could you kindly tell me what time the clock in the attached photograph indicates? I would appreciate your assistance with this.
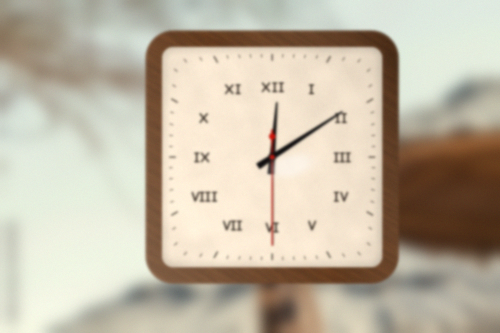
12:09:30
